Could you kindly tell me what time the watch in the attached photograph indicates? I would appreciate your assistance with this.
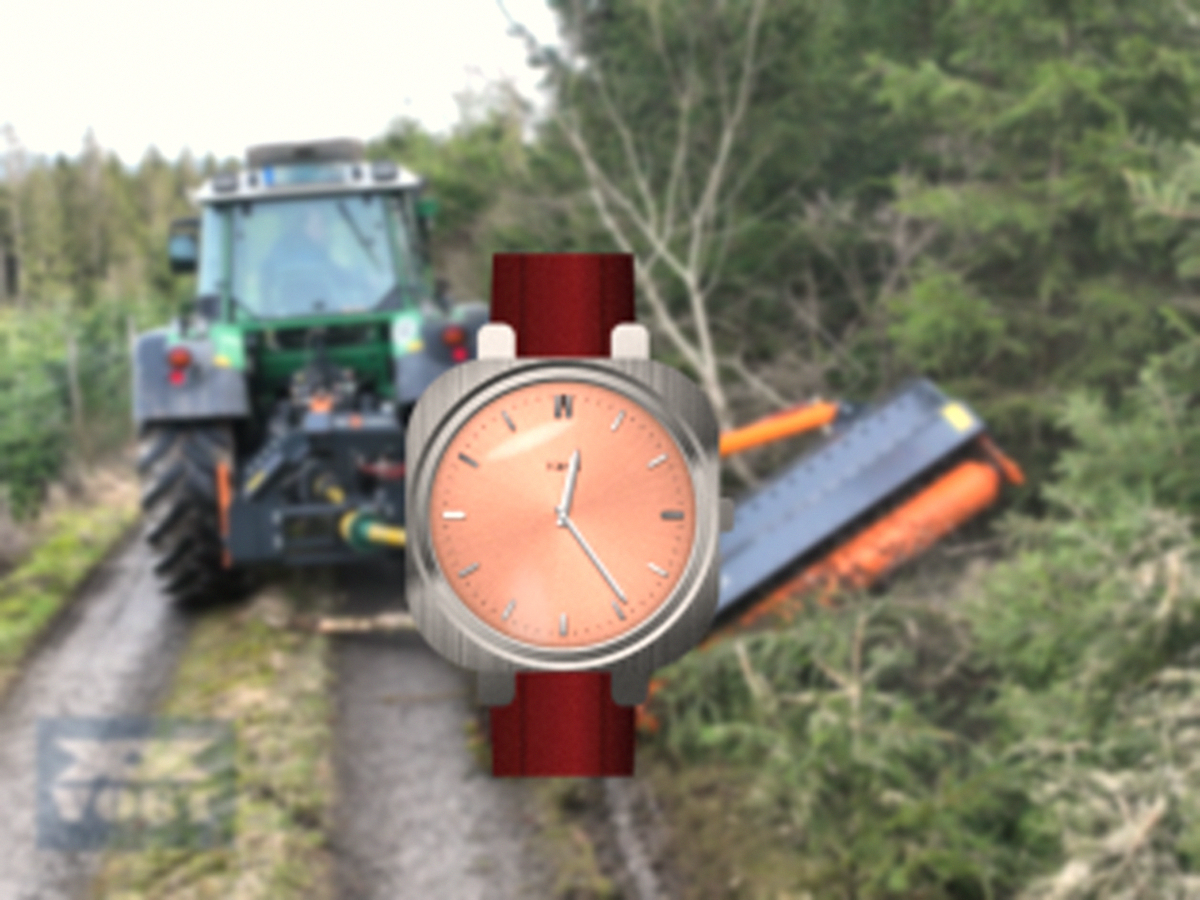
12:24
